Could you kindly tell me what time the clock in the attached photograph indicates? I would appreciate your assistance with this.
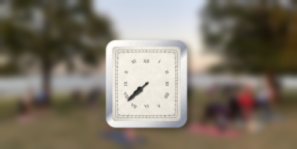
7:38
